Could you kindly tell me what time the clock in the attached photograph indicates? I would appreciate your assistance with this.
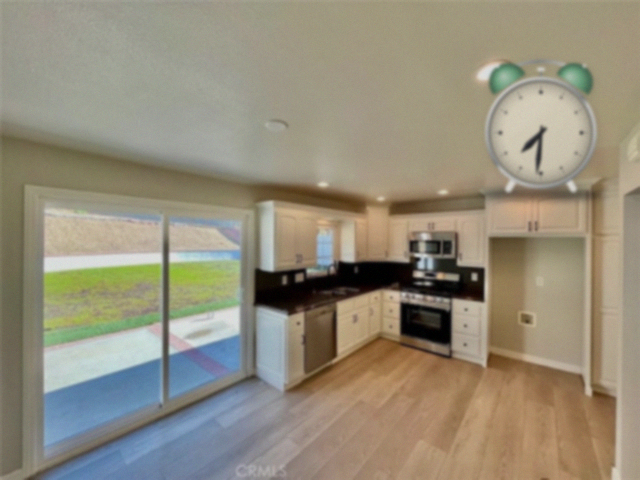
7:31
